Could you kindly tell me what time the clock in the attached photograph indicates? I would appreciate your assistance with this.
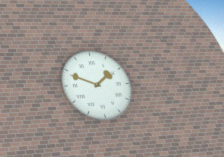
1:49
